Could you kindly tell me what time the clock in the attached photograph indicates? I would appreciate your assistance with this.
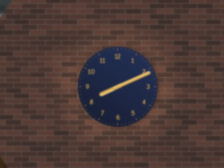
8:11
